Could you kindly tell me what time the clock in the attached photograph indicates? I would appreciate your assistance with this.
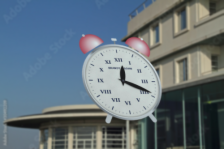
12:19
